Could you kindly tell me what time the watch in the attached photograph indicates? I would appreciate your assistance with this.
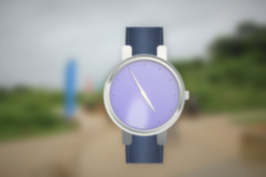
4:55
